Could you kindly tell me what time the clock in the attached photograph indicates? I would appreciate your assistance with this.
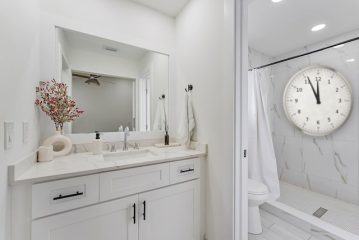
11:56
